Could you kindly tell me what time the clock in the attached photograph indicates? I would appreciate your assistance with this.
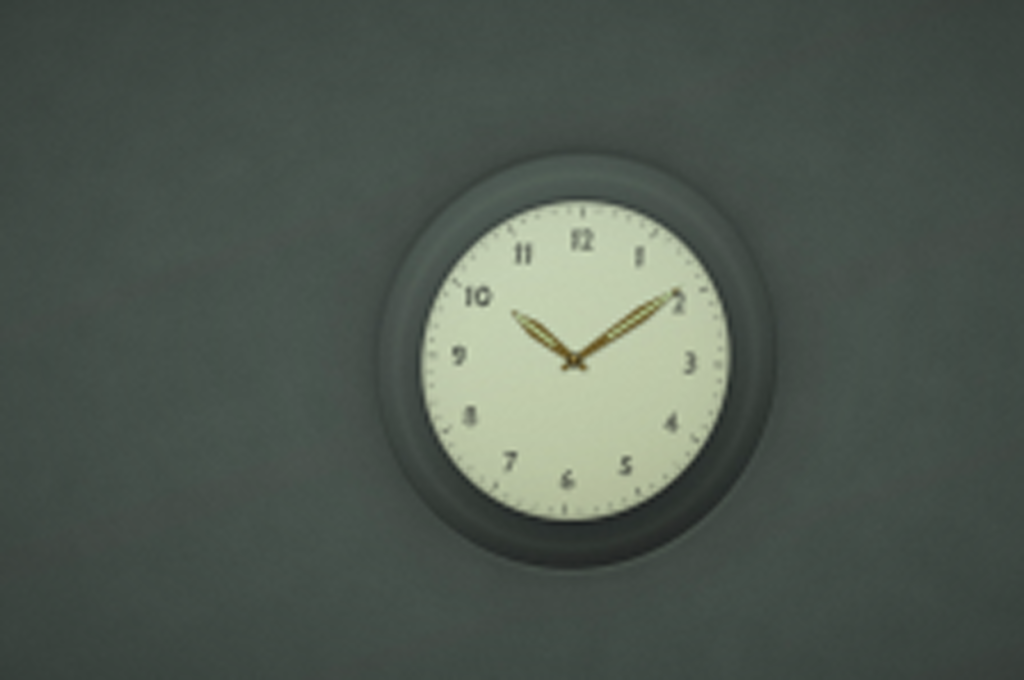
10:09
